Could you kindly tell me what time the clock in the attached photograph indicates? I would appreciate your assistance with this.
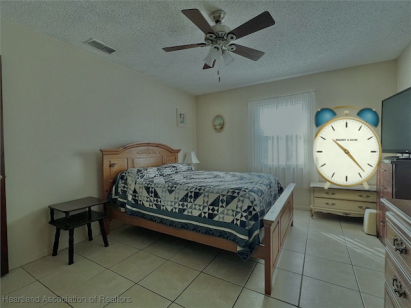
10:23
